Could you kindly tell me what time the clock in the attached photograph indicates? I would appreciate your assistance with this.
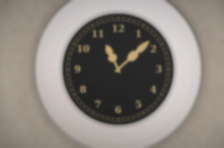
11:08
